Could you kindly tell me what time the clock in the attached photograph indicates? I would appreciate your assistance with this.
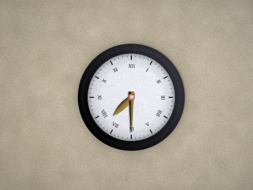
7:30
